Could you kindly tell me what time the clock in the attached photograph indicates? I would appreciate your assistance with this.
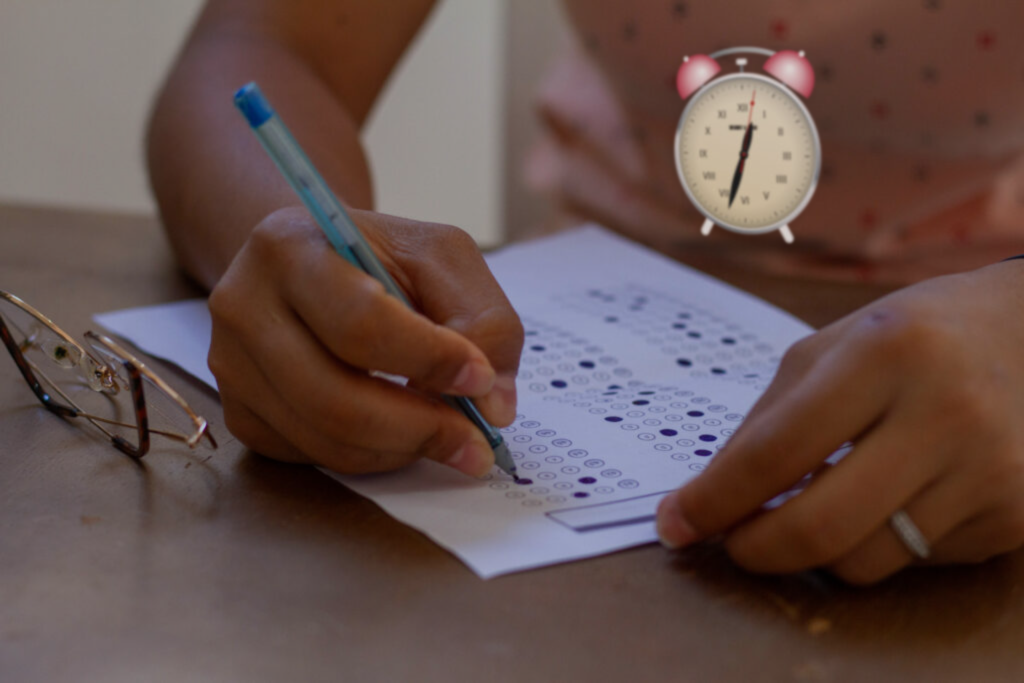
12:33:02
